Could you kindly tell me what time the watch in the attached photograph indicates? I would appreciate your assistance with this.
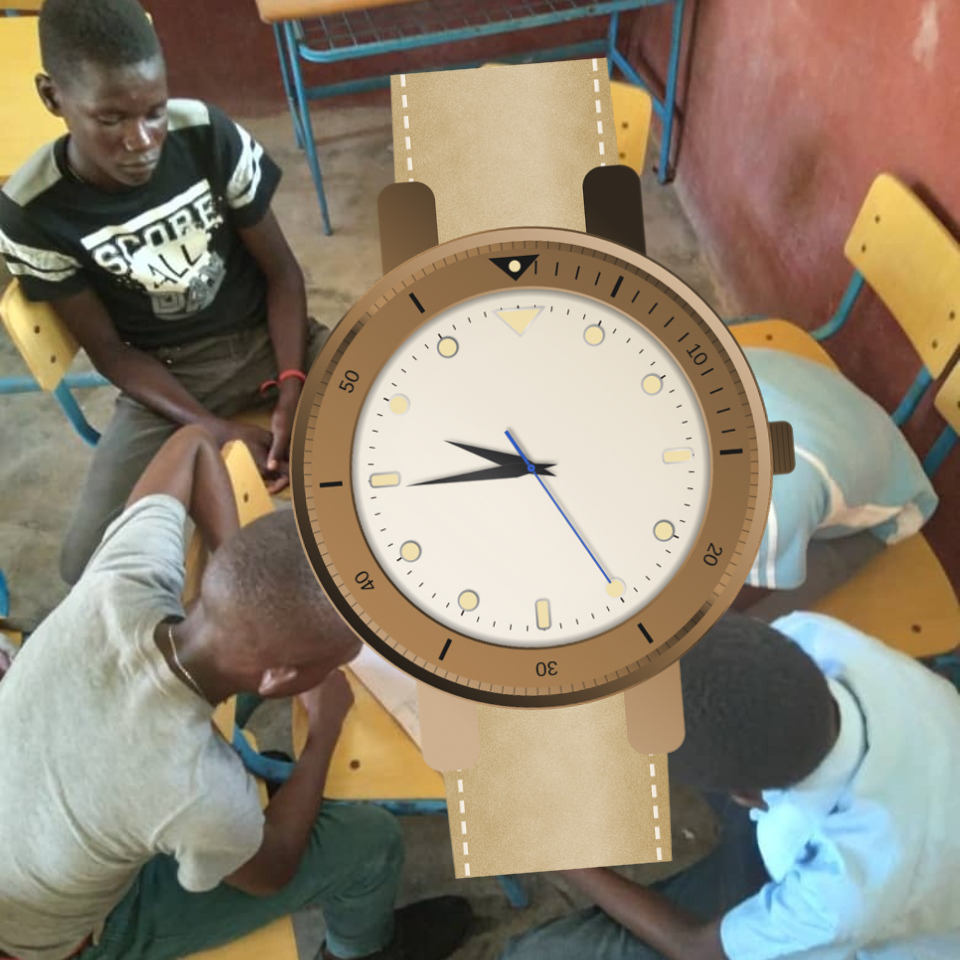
9:44:25
